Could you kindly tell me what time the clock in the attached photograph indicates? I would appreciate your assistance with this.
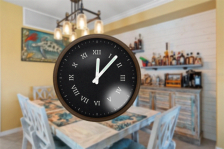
12:07
